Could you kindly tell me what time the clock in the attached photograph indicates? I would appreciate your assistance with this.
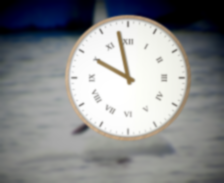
9:58
